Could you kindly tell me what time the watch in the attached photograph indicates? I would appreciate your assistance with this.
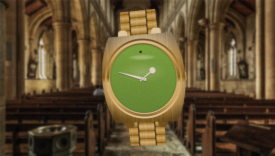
1:48
